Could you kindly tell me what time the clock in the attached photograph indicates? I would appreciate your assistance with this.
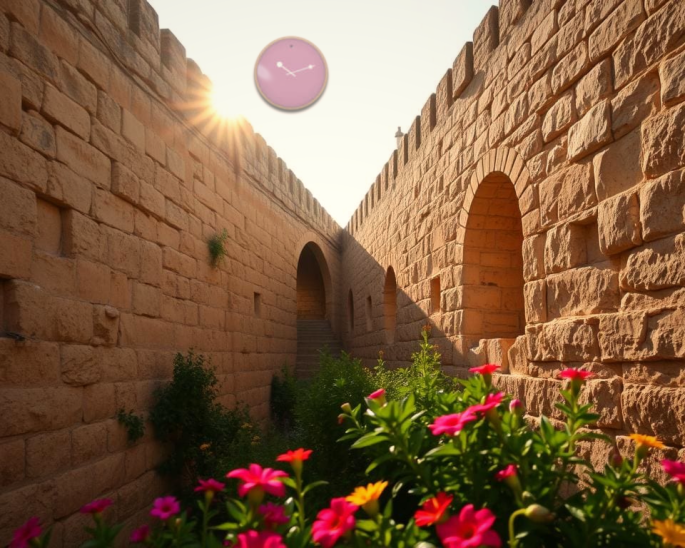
10:12
